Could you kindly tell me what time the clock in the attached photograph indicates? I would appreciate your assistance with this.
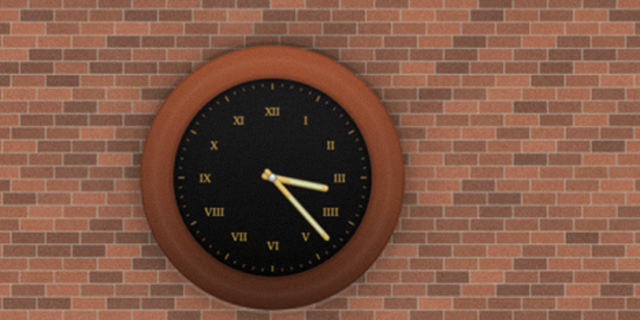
3:23
